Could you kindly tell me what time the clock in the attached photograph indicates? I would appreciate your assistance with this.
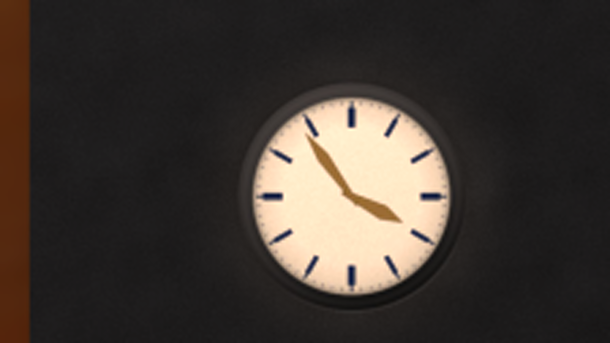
3:54
